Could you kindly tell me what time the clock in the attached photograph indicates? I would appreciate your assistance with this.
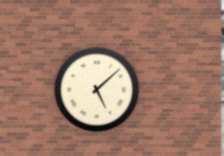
5:08
